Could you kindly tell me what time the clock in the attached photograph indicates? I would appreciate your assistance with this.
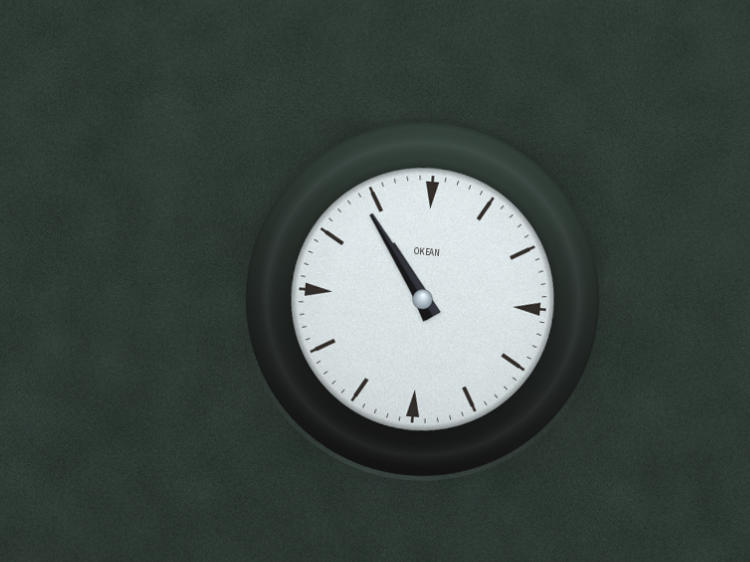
10:54
